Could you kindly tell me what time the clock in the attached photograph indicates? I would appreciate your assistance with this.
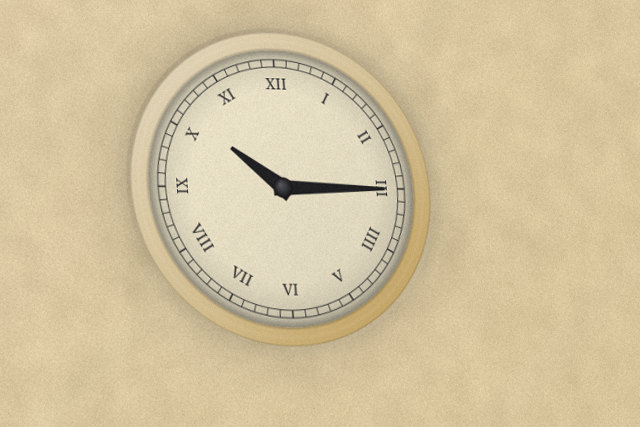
10:15
